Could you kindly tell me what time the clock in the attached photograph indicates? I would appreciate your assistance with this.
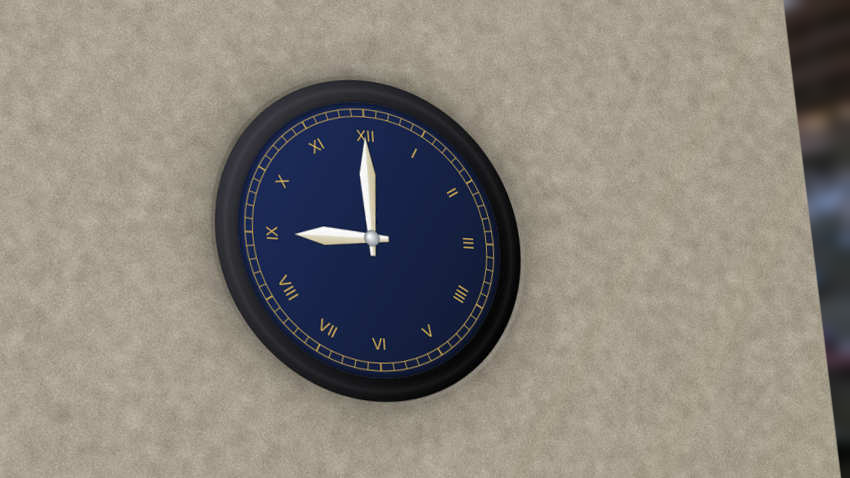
9:00
